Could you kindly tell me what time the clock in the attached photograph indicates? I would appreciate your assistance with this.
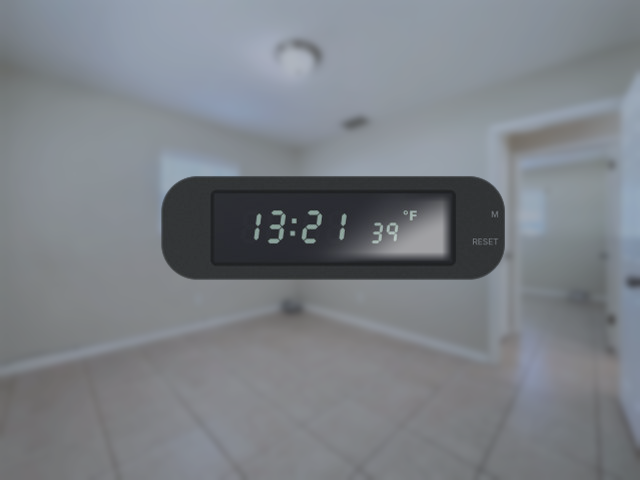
13:21
